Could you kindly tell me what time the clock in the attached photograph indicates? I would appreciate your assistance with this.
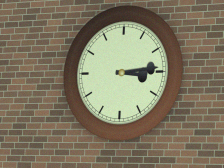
3:14
